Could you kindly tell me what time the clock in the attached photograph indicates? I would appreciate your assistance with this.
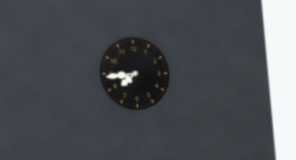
7:44
